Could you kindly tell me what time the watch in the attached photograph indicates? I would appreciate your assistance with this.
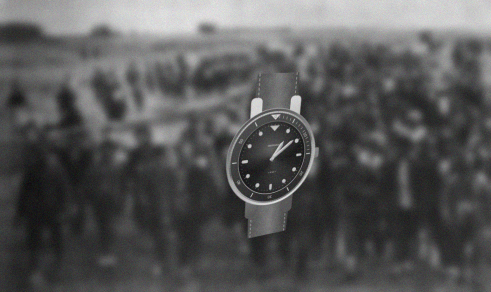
1:09
